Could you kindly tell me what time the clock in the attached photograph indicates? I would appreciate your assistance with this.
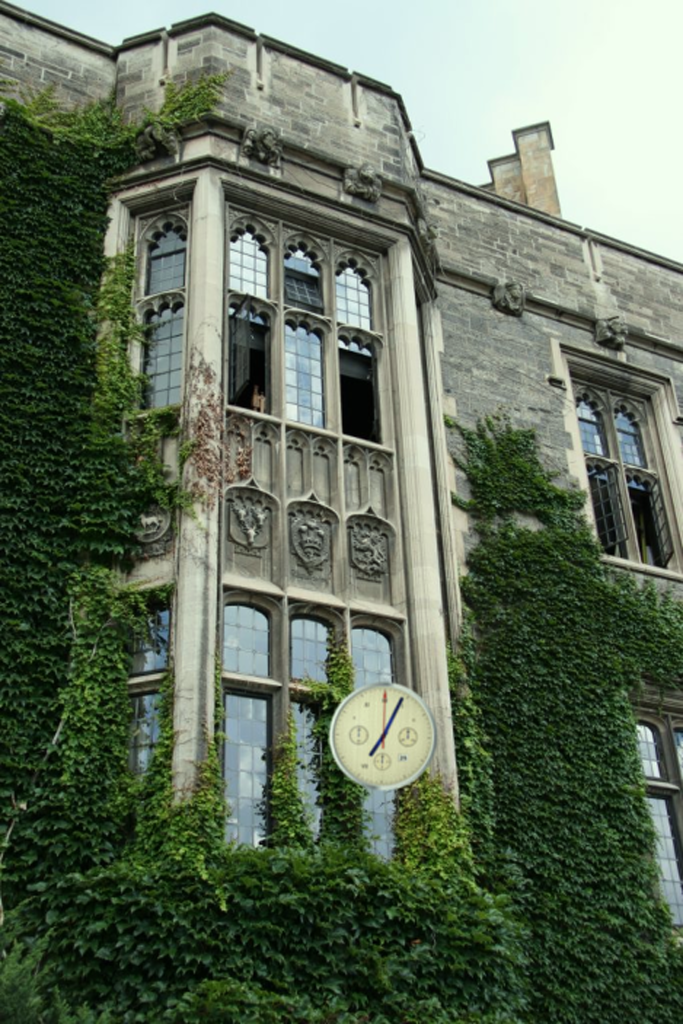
7:04
